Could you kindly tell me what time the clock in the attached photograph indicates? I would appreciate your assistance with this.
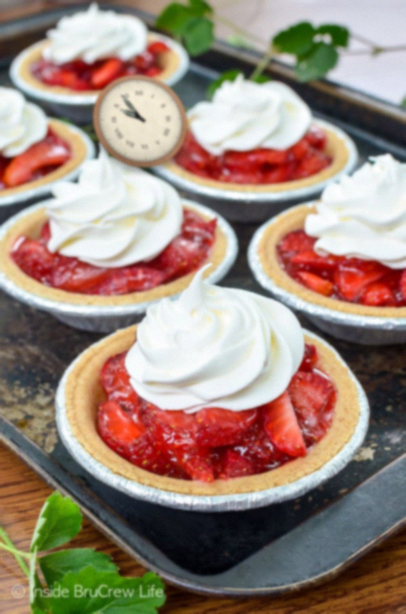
9:54
